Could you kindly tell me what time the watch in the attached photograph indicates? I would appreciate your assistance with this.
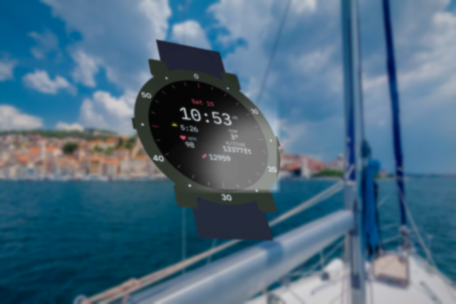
10:53
